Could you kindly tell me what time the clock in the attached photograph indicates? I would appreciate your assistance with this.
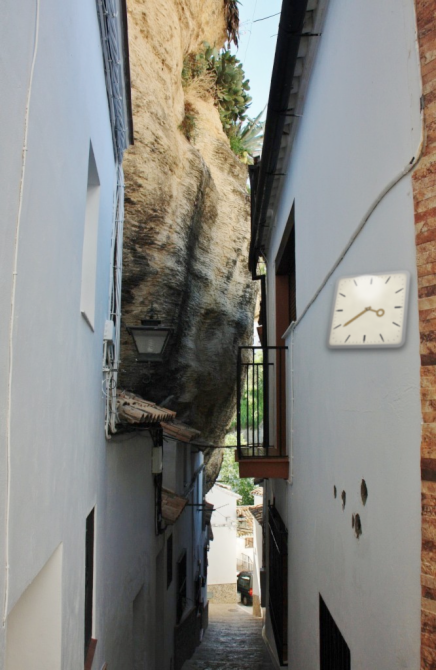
3:39
